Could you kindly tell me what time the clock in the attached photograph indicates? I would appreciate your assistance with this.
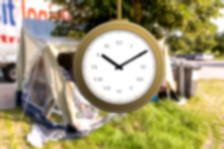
10:10
